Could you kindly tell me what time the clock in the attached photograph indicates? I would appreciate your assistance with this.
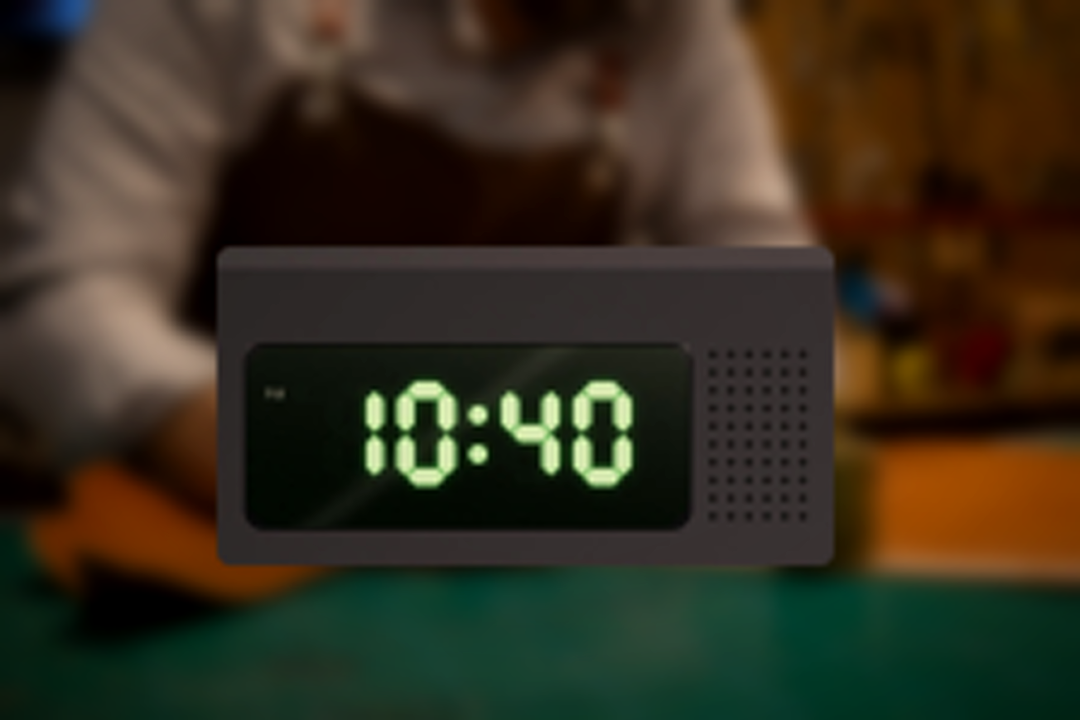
10:40
